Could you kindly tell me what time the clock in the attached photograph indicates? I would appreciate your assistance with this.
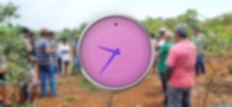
9:36
